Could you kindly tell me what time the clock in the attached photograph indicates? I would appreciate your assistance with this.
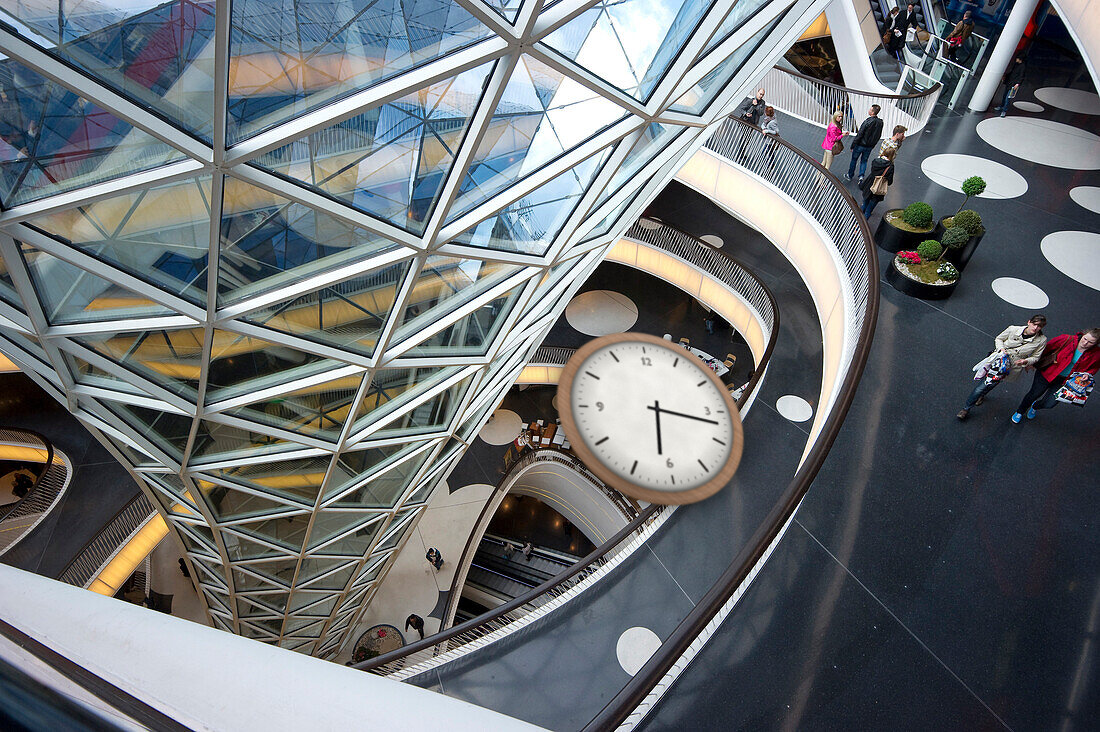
6:17
